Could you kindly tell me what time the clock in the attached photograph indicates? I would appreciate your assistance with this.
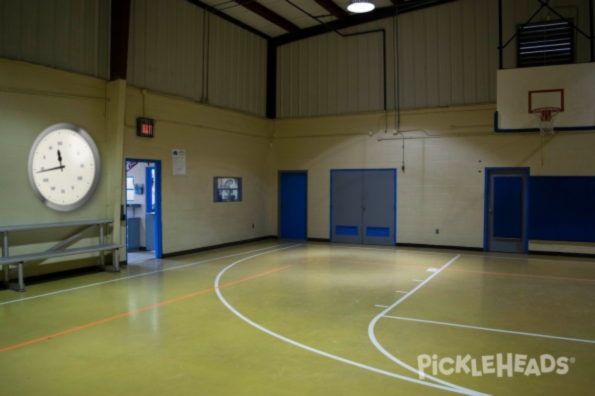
11:44
